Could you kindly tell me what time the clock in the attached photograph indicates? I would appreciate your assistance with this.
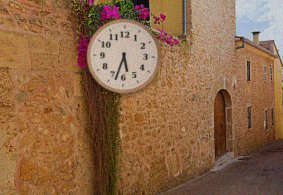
5:33
